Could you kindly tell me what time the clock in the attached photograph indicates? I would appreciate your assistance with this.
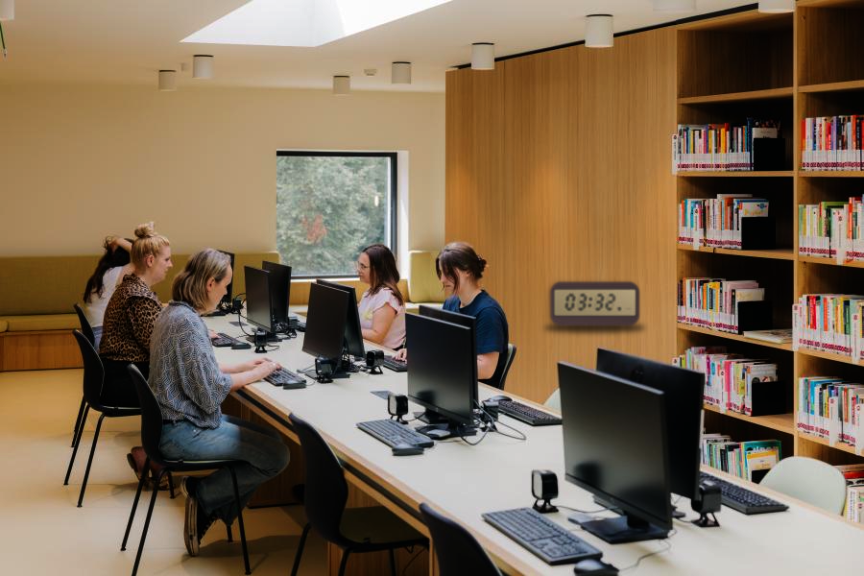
3:32
